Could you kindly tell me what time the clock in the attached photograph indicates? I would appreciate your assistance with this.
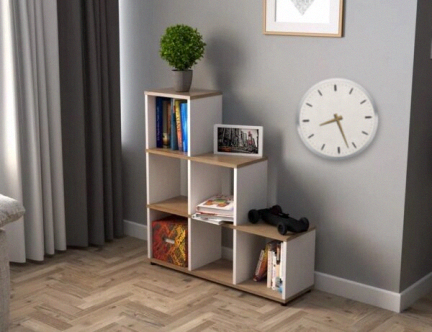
8:27
